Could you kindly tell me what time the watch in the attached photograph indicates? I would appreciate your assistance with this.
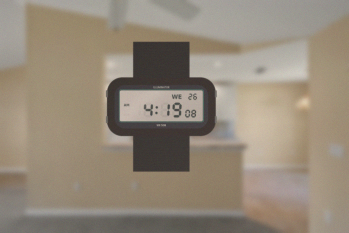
4:19:08
